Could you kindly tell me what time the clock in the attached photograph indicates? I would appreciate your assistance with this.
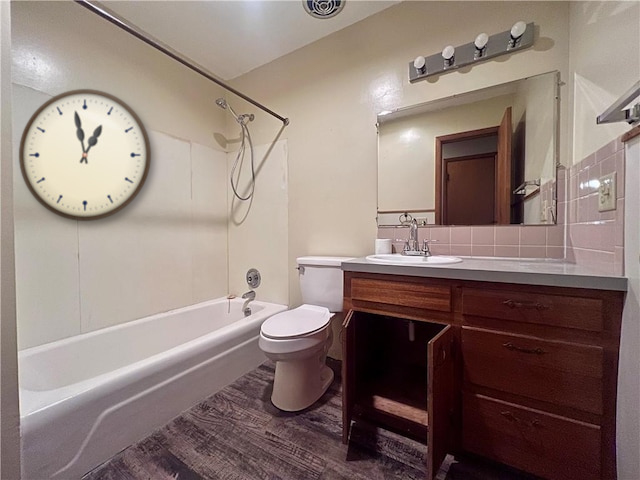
12:58
